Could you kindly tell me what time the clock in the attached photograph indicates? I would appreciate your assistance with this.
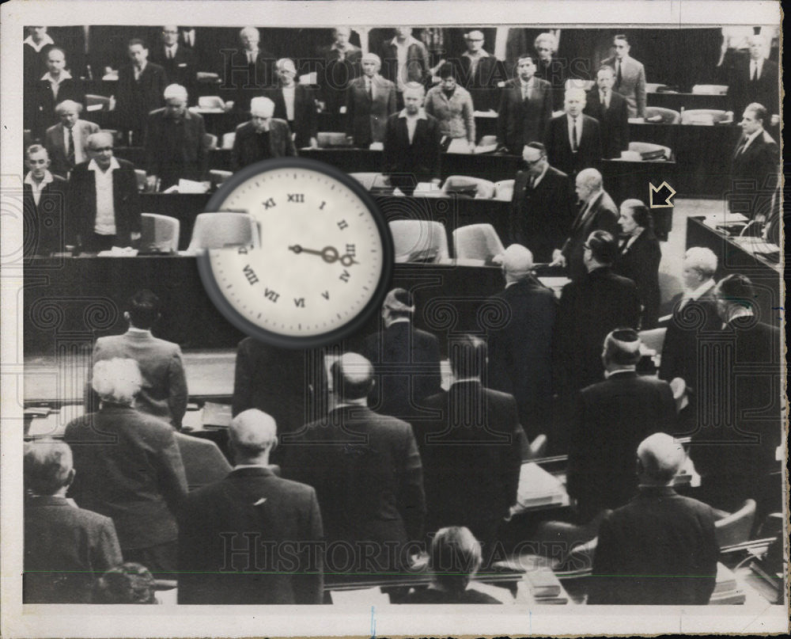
3:17
